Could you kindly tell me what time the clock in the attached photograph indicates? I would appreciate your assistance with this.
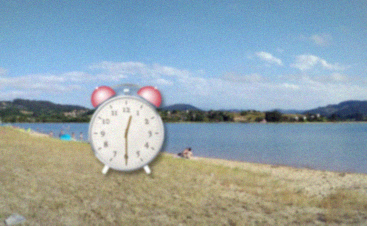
12:30
